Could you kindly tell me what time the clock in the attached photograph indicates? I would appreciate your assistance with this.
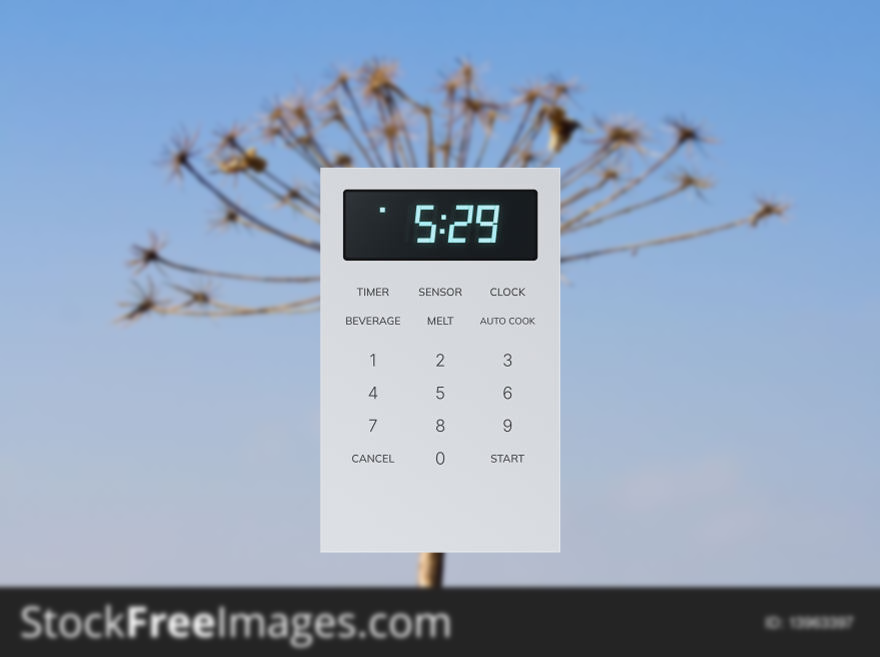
5:29
